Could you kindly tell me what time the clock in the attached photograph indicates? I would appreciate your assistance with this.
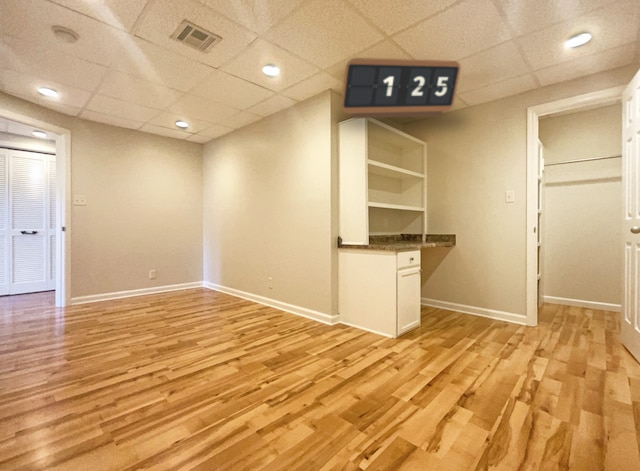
1:25
